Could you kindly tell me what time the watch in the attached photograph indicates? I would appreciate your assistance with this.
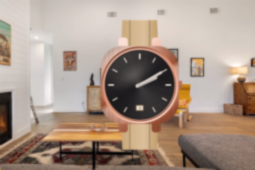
2:10
